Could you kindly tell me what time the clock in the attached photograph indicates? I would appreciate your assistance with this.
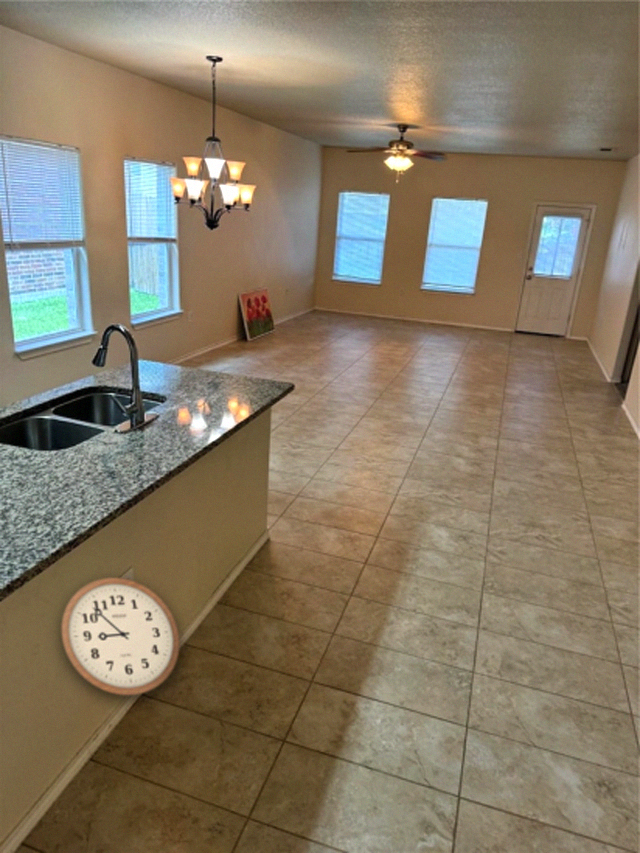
8:53
